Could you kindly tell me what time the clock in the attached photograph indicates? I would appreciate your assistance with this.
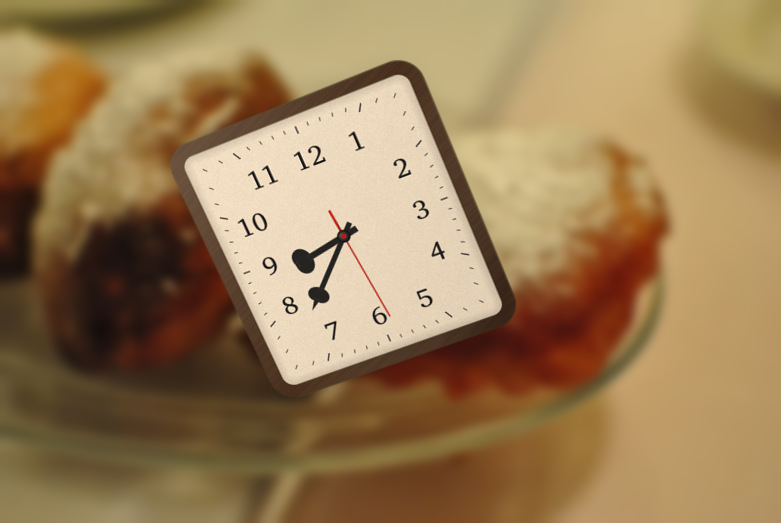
8:37:29
